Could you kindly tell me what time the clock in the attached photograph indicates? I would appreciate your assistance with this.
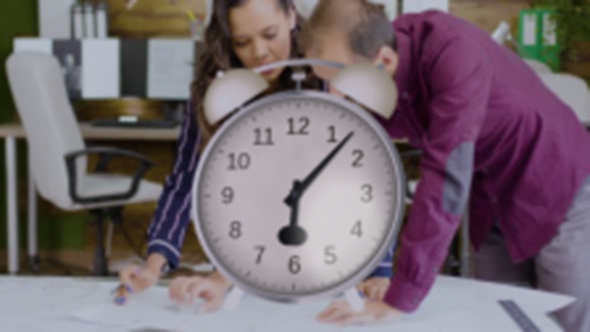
6:07
